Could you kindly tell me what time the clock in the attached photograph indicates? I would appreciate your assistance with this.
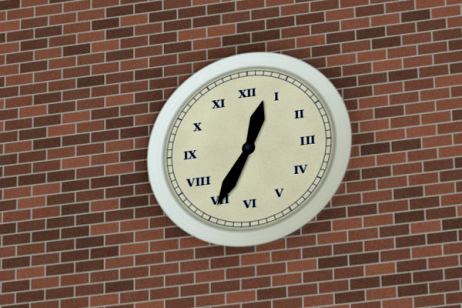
12:35
